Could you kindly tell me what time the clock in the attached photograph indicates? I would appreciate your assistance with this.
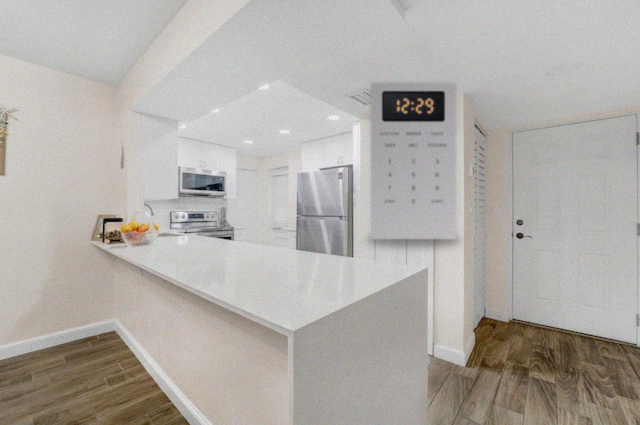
12:29
